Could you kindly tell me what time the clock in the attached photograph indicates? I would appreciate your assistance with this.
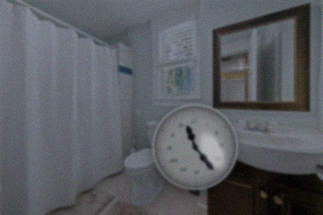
11:24
